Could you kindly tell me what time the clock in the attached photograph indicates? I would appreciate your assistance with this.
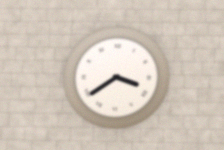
3:39
